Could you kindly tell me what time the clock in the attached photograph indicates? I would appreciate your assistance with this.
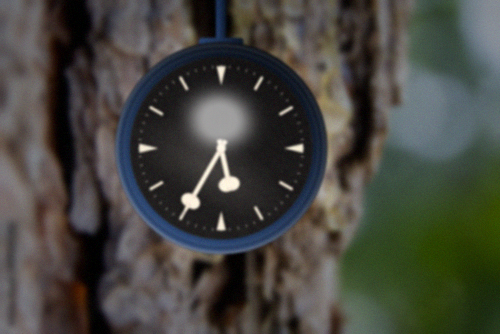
5:35
